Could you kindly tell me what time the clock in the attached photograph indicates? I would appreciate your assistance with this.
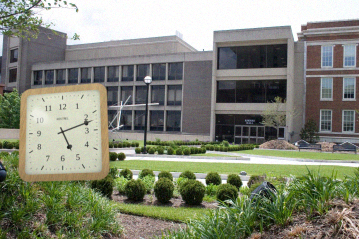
5:12
